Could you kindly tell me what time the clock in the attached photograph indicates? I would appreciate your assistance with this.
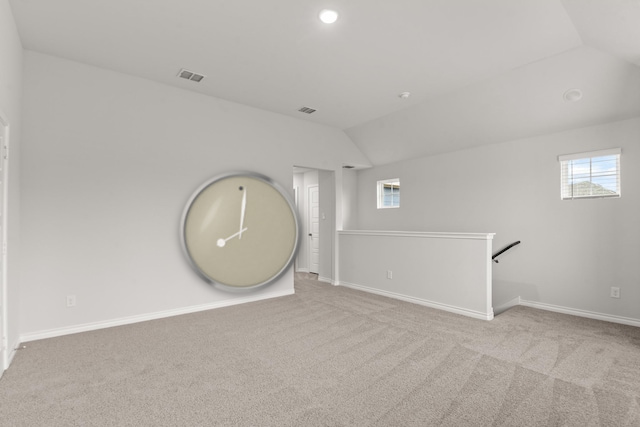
8:01
